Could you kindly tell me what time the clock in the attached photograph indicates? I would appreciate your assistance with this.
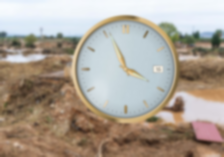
3:56
